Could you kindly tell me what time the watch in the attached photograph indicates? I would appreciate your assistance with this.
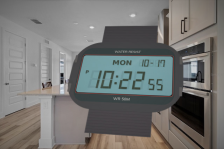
10:22:55
